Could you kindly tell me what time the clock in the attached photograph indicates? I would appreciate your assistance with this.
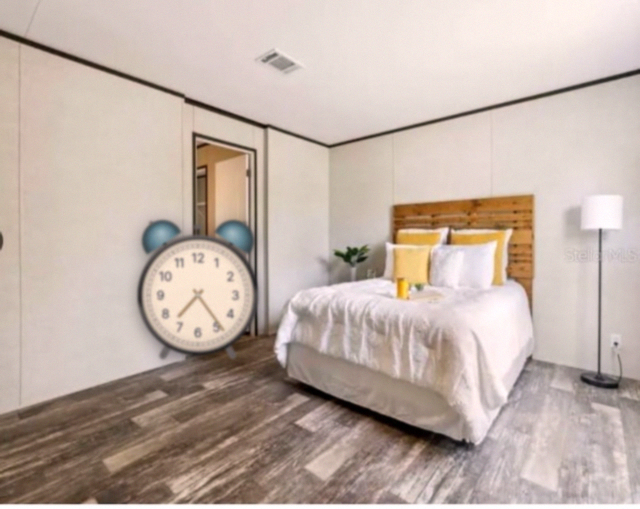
7:24
